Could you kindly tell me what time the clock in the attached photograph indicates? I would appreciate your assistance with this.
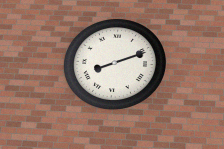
8:11
